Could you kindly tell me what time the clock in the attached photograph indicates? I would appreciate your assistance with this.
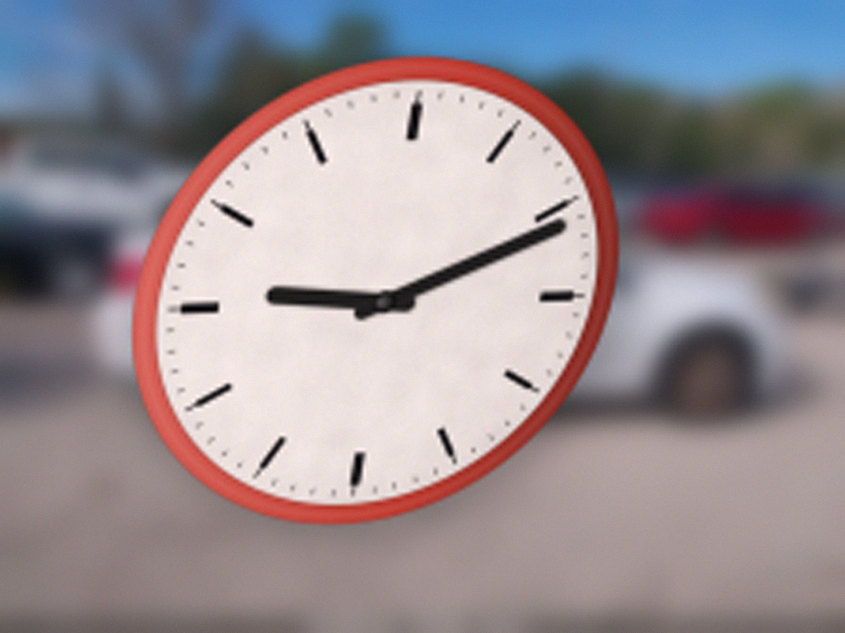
9:11
